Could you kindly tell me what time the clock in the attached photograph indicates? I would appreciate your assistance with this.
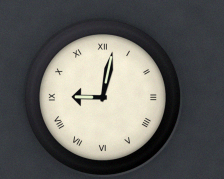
9:02
